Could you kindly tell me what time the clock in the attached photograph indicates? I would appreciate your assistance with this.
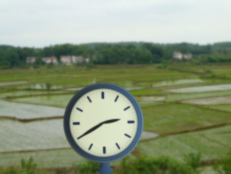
2:40
